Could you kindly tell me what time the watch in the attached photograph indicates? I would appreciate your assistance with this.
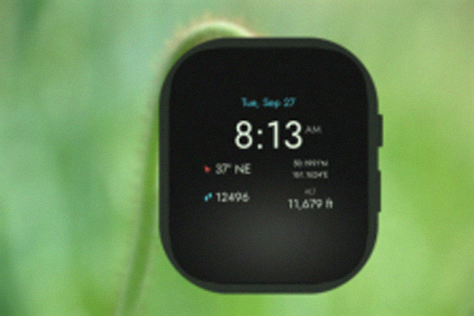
8:13
